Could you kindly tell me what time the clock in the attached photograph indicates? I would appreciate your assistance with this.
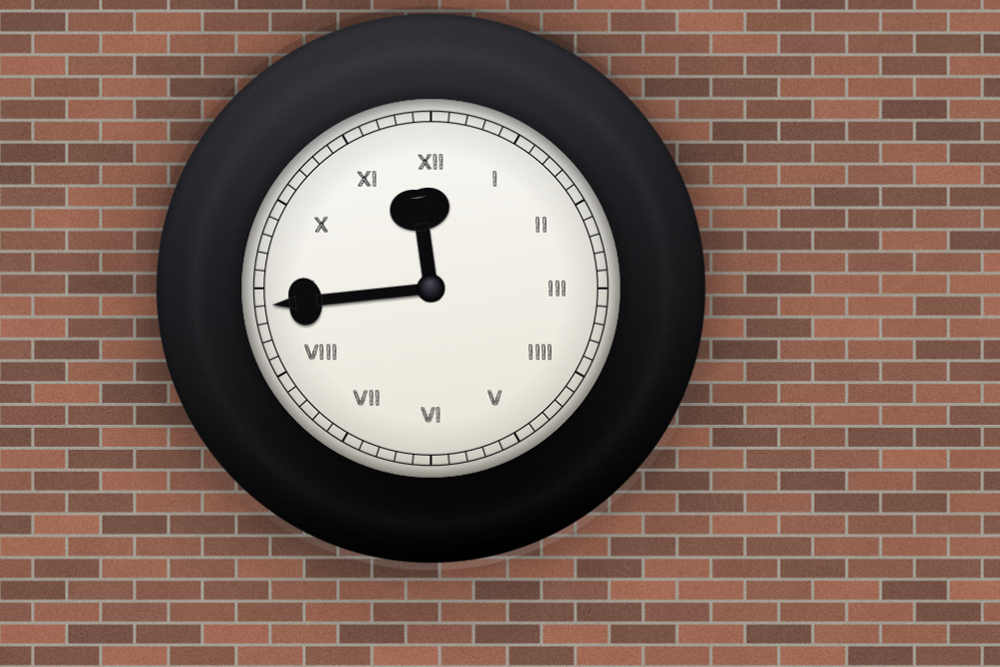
11:44
